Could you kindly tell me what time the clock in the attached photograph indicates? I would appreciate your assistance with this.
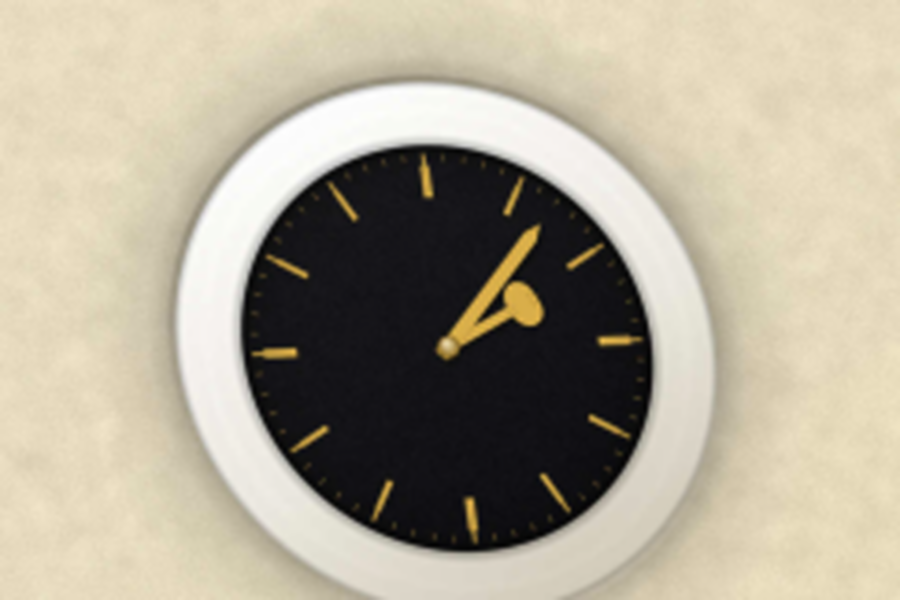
2:07
